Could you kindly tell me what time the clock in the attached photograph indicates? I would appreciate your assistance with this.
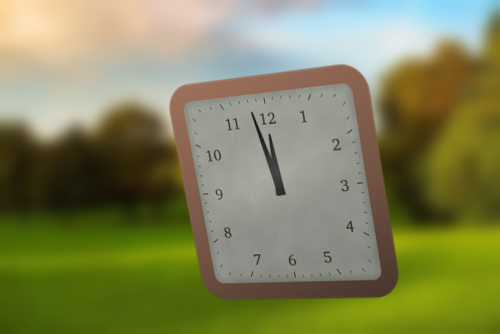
11:58
